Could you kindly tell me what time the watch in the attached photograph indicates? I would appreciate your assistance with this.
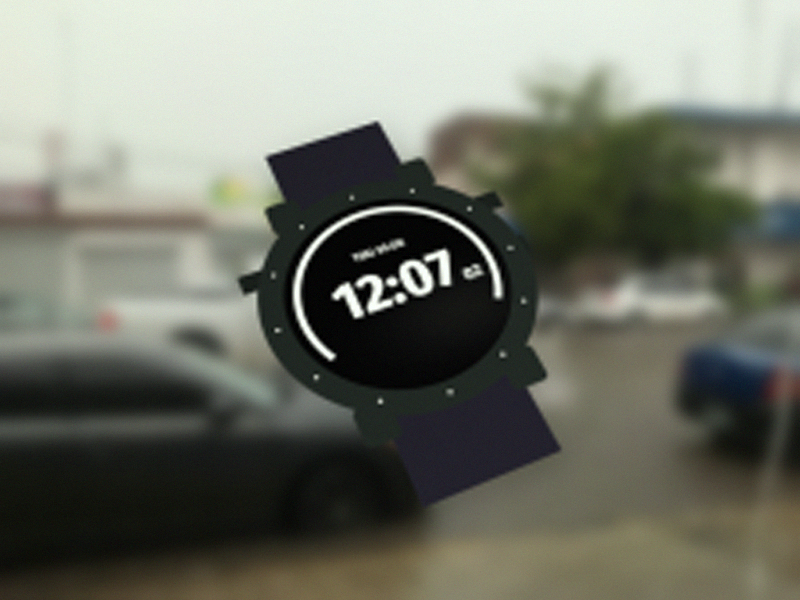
12:07
